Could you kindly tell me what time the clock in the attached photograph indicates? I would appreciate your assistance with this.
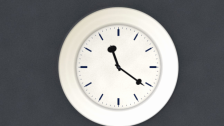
11:21
